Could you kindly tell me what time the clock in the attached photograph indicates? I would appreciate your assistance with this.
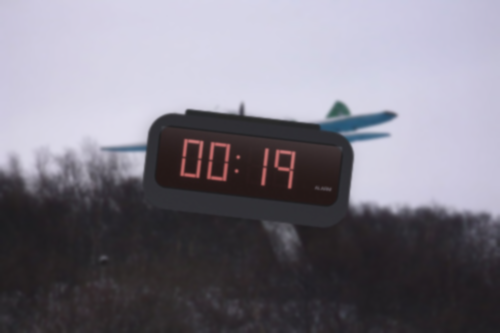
0:19
